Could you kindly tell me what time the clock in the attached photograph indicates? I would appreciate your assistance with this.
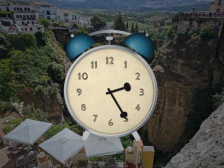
2:25
